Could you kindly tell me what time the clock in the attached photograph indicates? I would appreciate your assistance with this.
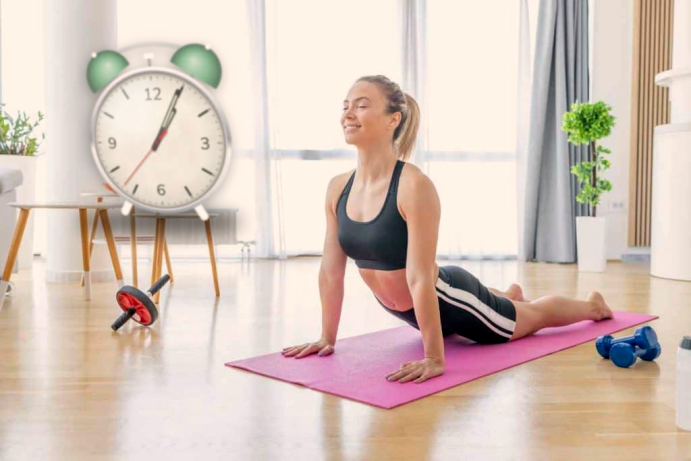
1:04:37
